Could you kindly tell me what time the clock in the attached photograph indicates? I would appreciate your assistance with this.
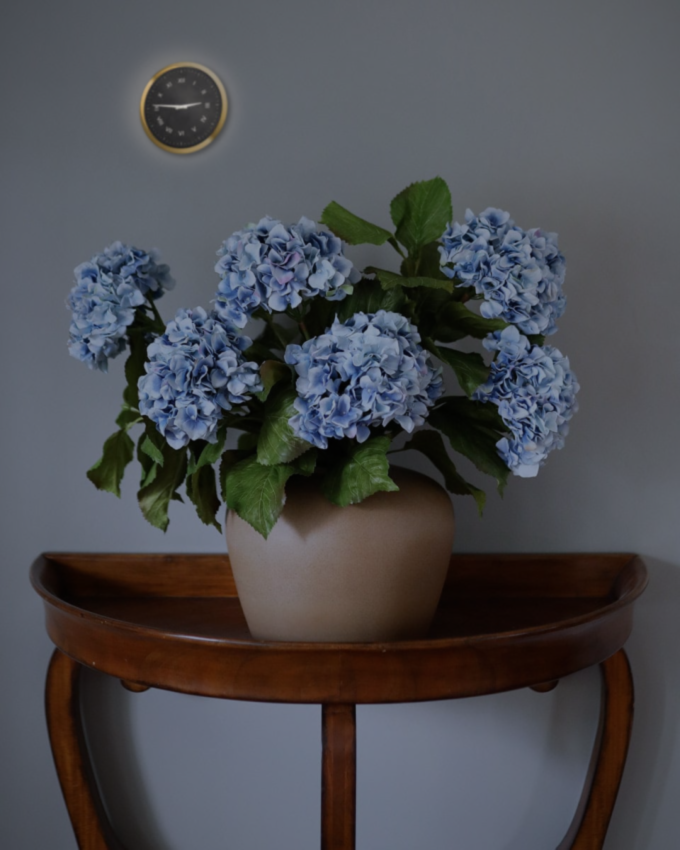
2:46
